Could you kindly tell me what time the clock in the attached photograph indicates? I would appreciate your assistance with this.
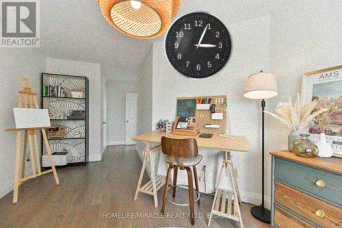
3:04
